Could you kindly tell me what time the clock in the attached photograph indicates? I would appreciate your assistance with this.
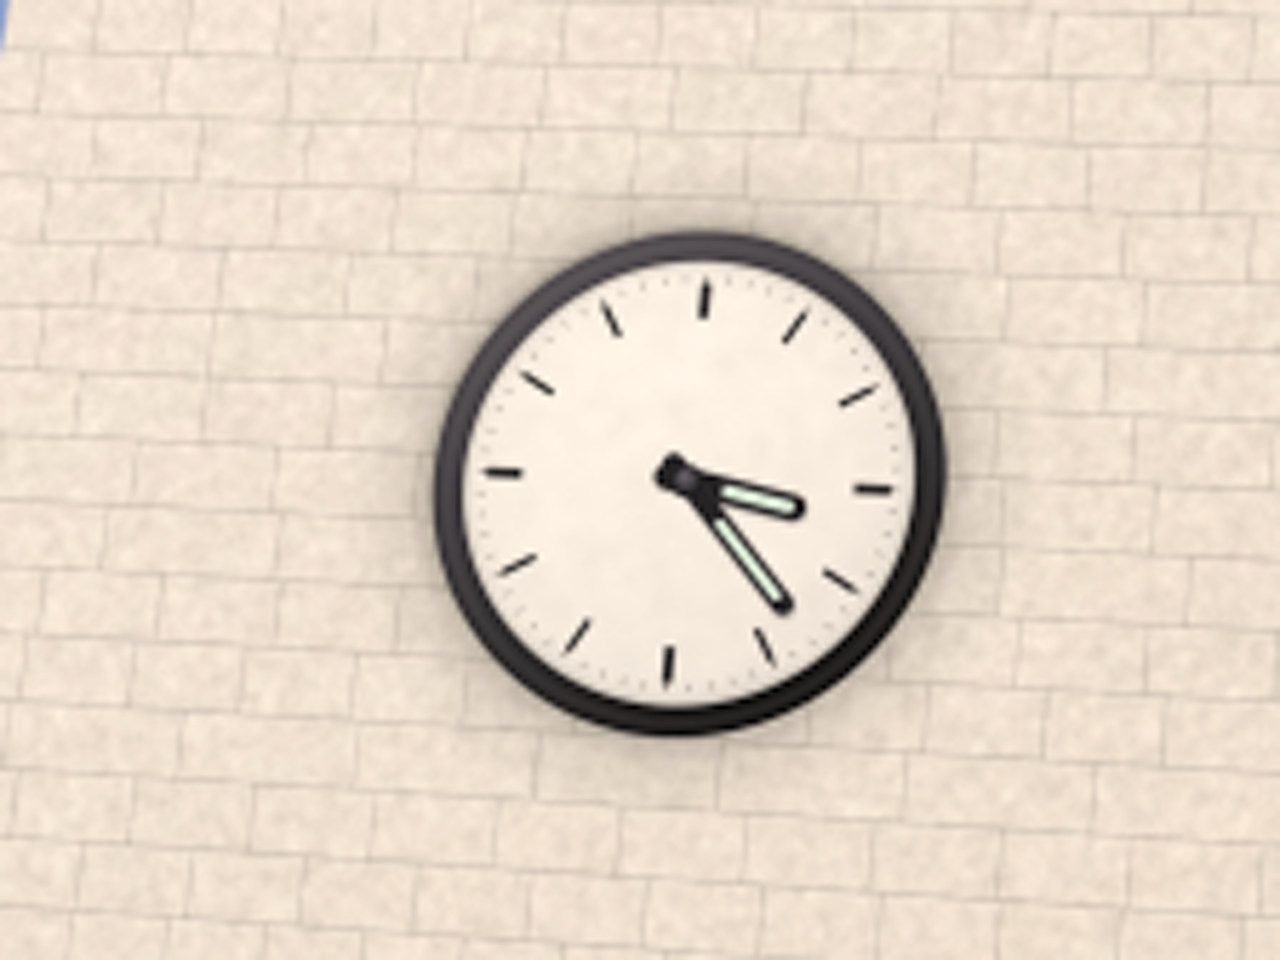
3:23
